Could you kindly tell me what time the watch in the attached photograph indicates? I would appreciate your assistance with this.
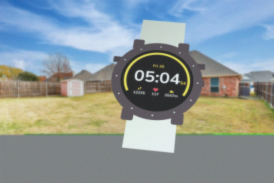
5:04
